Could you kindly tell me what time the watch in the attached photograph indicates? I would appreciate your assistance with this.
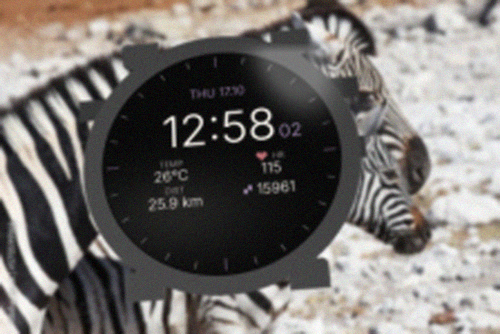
12:58:02
